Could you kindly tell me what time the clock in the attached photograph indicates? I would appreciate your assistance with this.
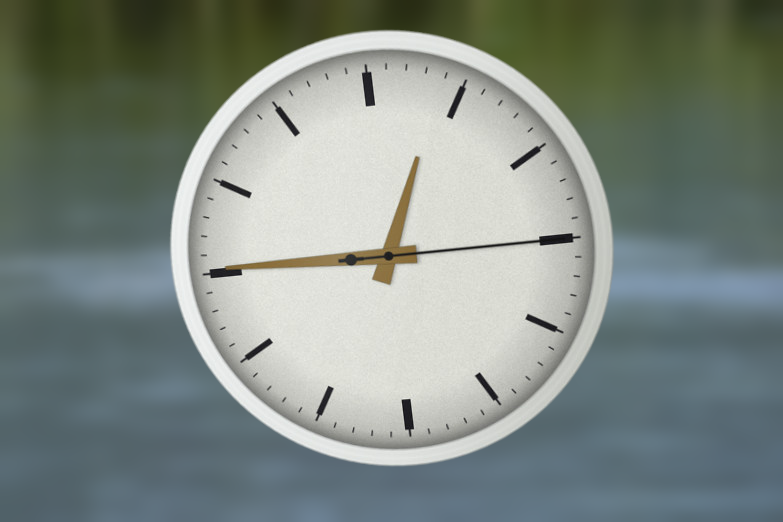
12:45:15
